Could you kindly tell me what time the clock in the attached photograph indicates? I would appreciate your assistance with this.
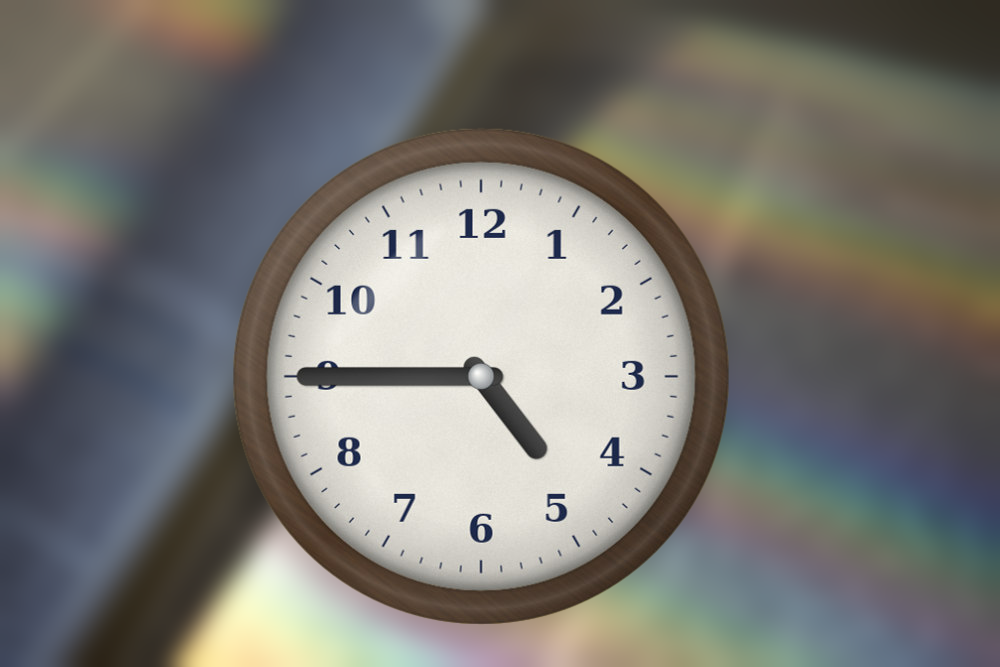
4:45
